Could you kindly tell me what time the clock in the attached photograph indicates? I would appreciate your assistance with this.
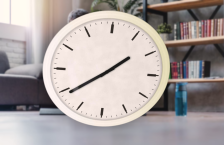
1:39
